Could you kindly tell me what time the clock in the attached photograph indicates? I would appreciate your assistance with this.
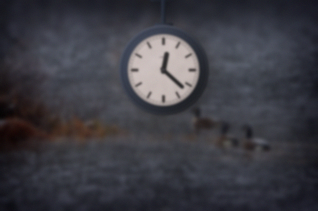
12:22
